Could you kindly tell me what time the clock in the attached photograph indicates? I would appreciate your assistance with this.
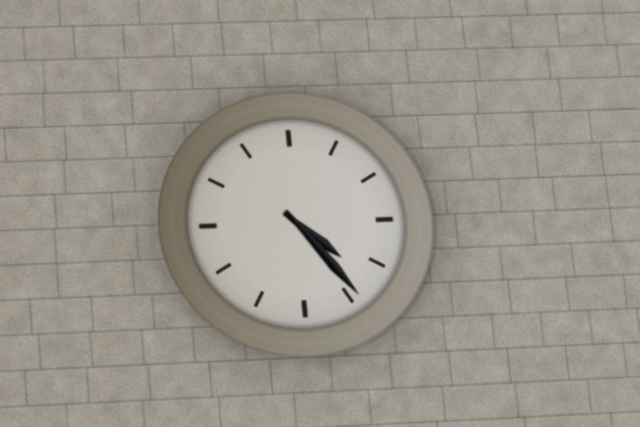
4:24
